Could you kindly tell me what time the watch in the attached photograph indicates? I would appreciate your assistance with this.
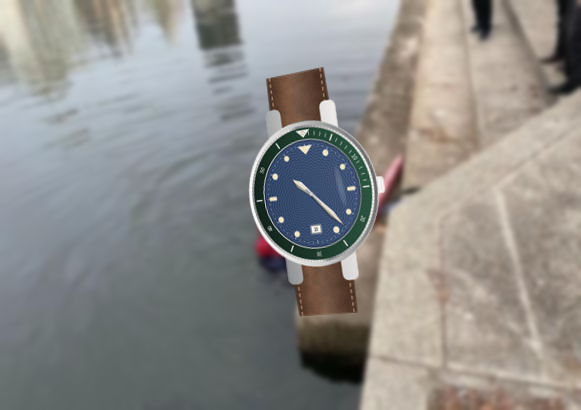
10:23
